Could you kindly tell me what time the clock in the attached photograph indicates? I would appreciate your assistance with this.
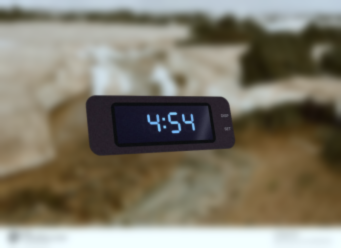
4:54
